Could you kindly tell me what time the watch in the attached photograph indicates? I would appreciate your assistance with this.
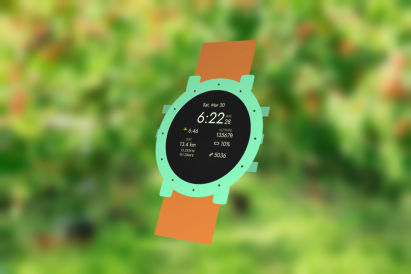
6:22
